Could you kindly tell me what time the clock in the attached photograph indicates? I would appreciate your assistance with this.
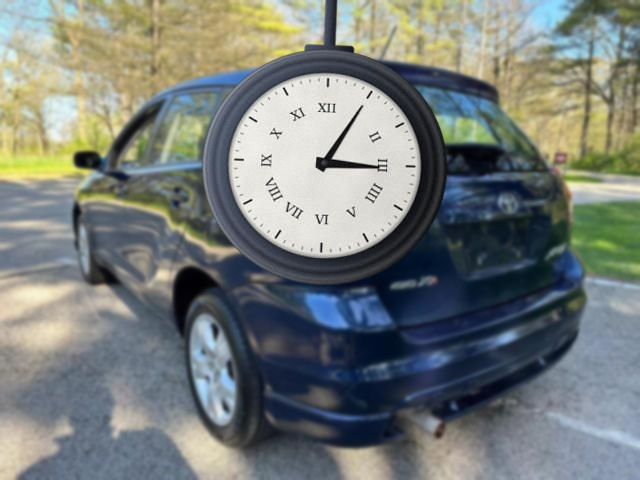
3:05
